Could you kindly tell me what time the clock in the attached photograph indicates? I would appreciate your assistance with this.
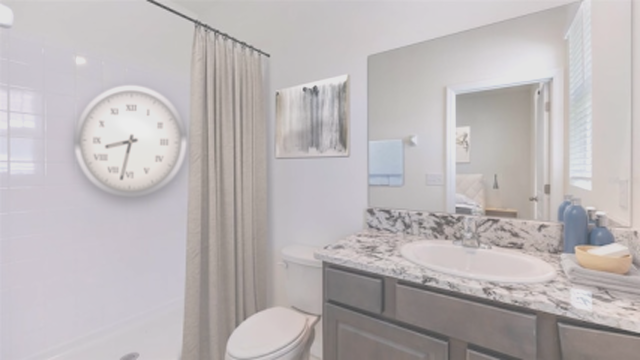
8:32
